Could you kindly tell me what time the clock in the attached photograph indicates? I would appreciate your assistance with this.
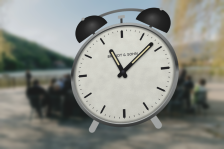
11:08
